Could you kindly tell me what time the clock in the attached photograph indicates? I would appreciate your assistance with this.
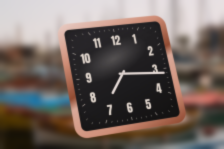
7:16
